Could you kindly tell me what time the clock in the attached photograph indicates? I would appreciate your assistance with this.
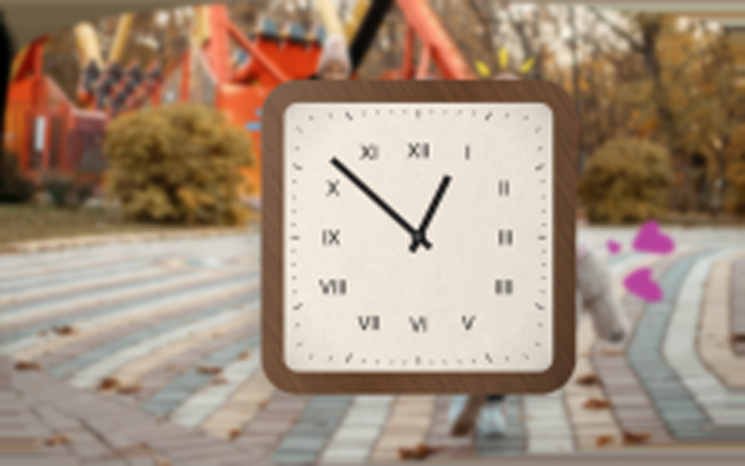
12:52
